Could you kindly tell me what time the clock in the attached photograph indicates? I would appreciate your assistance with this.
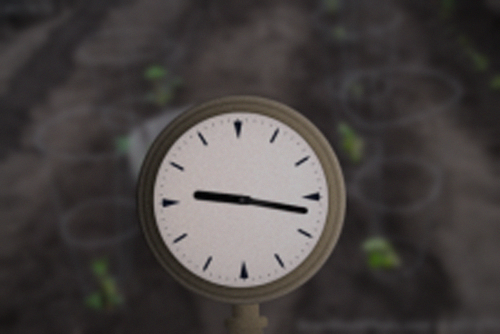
9:17
